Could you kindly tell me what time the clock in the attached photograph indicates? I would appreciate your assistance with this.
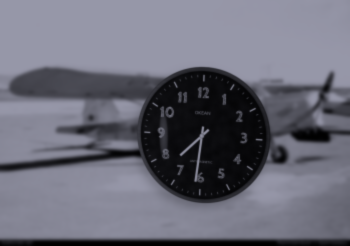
7:31
